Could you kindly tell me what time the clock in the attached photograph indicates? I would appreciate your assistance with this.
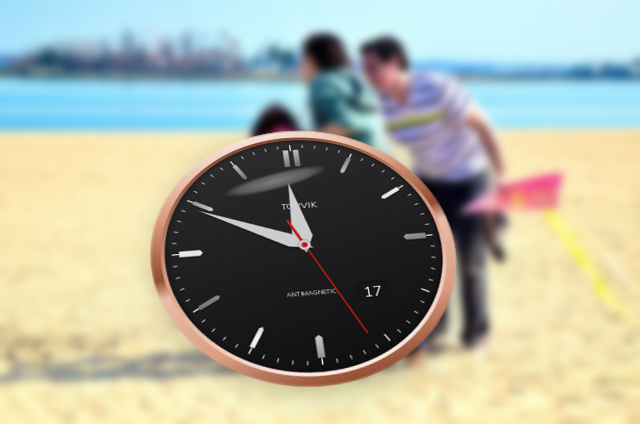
11:49:26
